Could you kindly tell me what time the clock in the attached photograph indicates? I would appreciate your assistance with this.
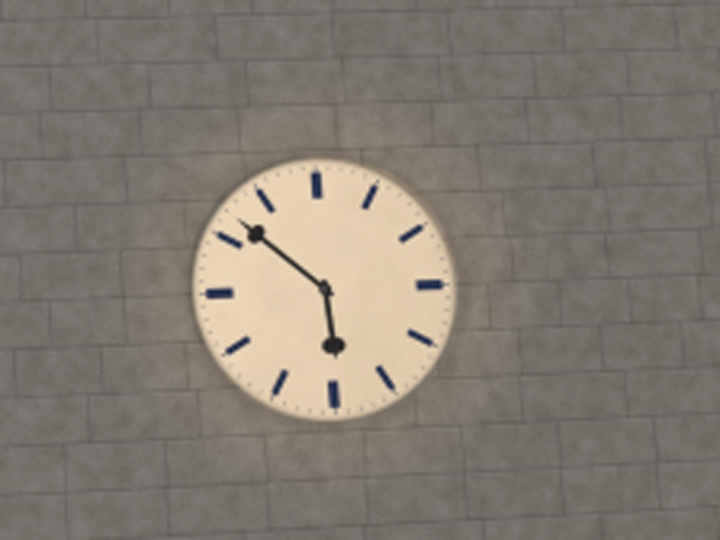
5:52
